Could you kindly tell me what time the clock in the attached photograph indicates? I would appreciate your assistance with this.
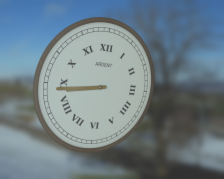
8:44
